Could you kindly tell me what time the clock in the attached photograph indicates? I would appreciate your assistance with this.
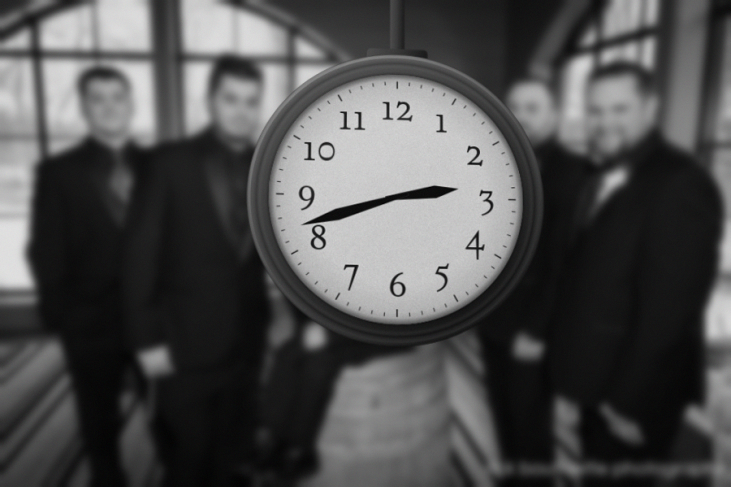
2:42
